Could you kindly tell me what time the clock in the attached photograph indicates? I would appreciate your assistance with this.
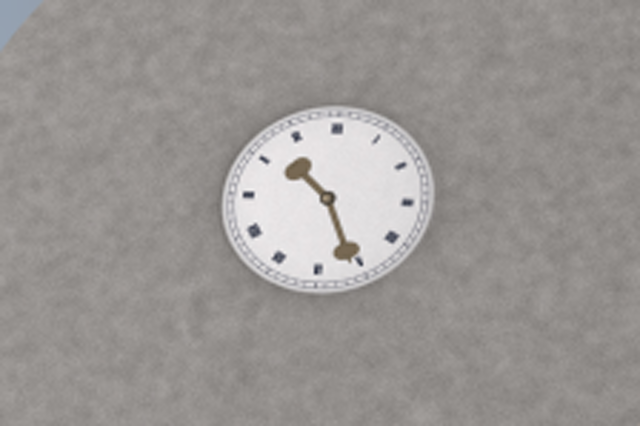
10:26
